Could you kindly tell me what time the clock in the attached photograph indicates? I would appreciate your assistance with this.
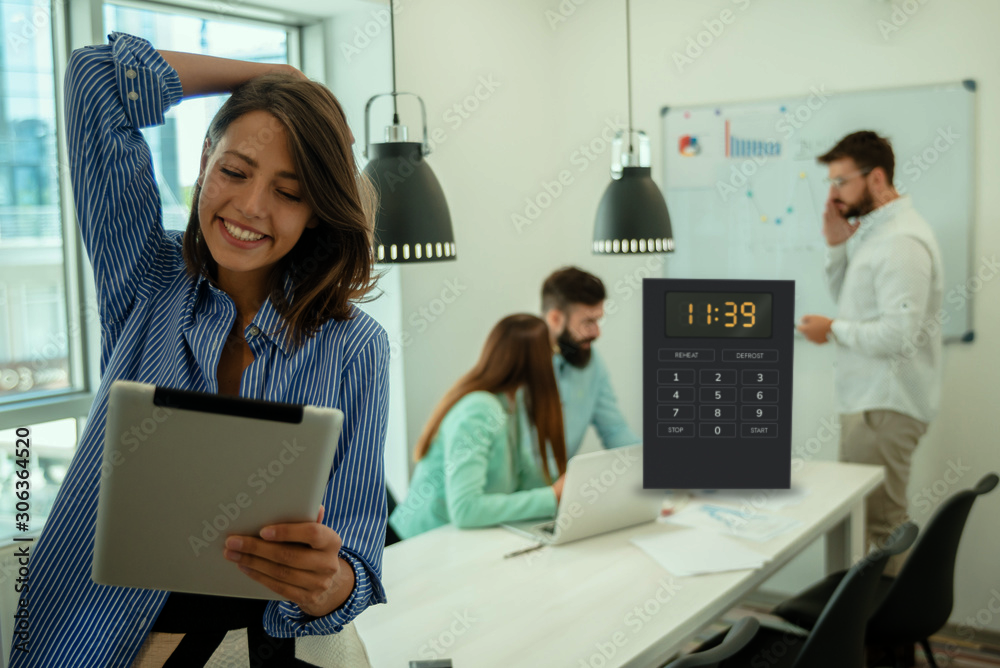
11:39
